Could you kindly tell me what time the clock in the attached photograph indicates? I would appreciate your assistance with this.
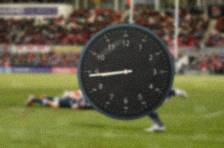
8:44
